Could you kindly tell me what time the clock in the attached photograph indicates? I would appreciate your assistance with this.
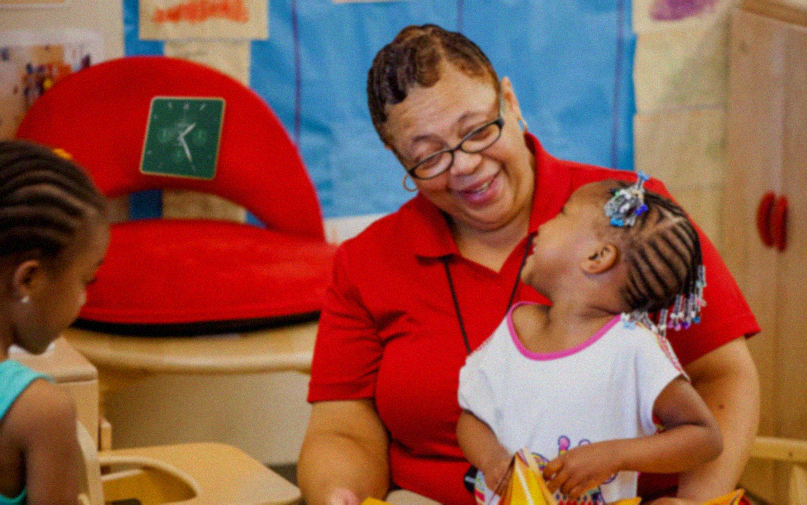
1:25
